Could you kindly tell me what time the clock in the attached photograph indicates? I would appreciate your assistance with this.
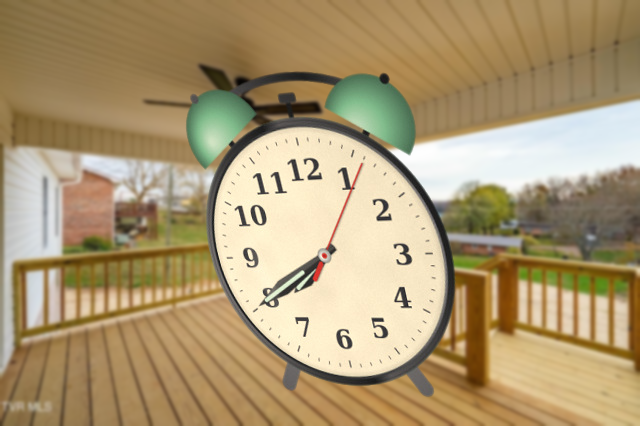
7:40:06
